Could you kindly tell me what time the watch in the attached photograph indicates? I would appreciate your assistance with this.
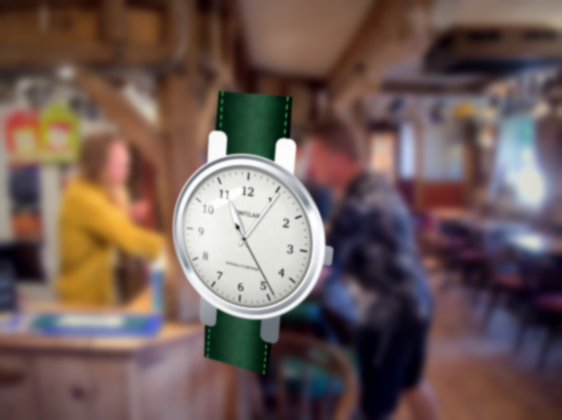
11:05:24
